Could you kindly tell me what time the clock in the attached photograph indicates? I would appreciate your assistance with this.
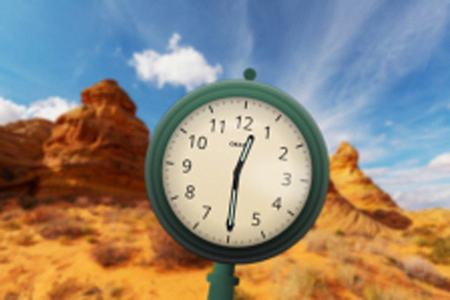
12:30
